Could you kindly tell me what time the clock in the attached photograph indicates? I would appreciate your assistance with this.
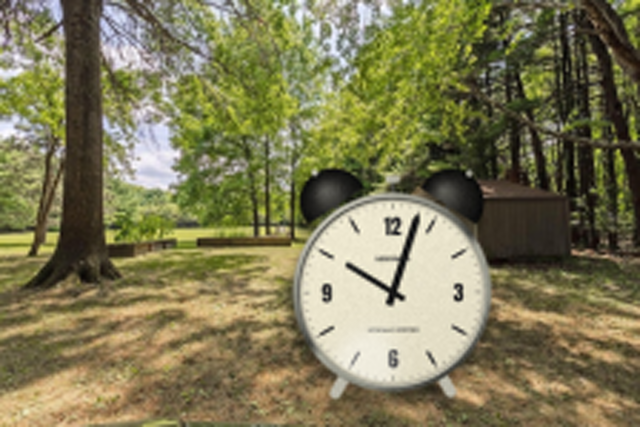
10:03
